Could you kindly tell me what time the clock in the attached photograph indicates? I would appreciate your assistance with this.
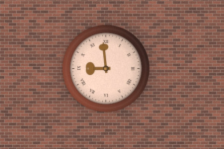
8:59
